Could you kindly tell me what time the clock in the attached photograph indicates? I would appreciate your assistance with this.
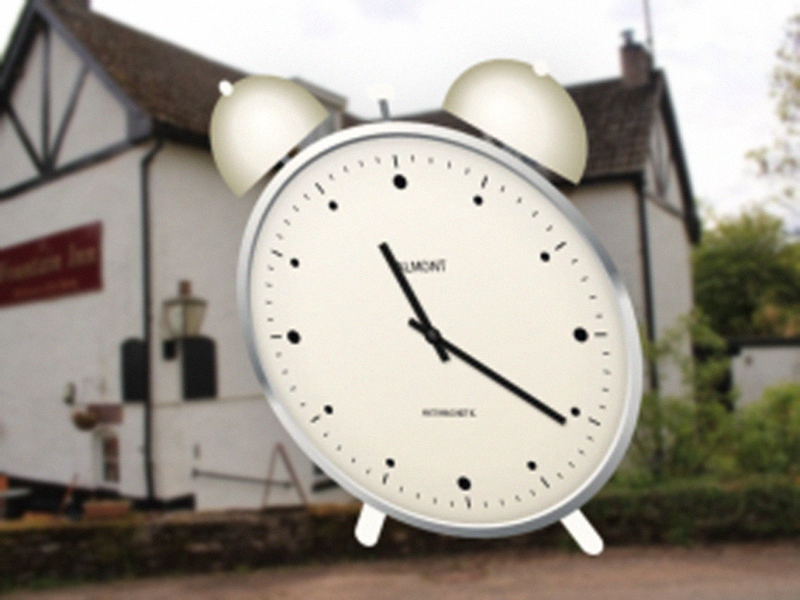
11:21
